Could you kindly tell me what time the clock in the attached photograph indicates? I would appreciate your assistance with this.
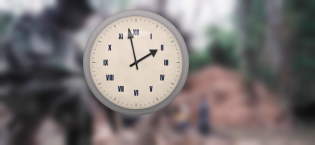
1:58
